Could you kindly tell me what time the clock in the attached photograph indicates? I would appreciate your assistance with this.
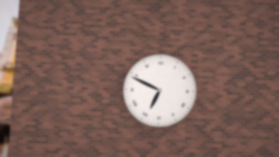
6:49
